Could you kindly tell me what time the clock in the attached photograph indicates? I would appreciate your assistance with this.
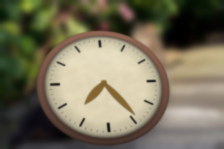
7:24
